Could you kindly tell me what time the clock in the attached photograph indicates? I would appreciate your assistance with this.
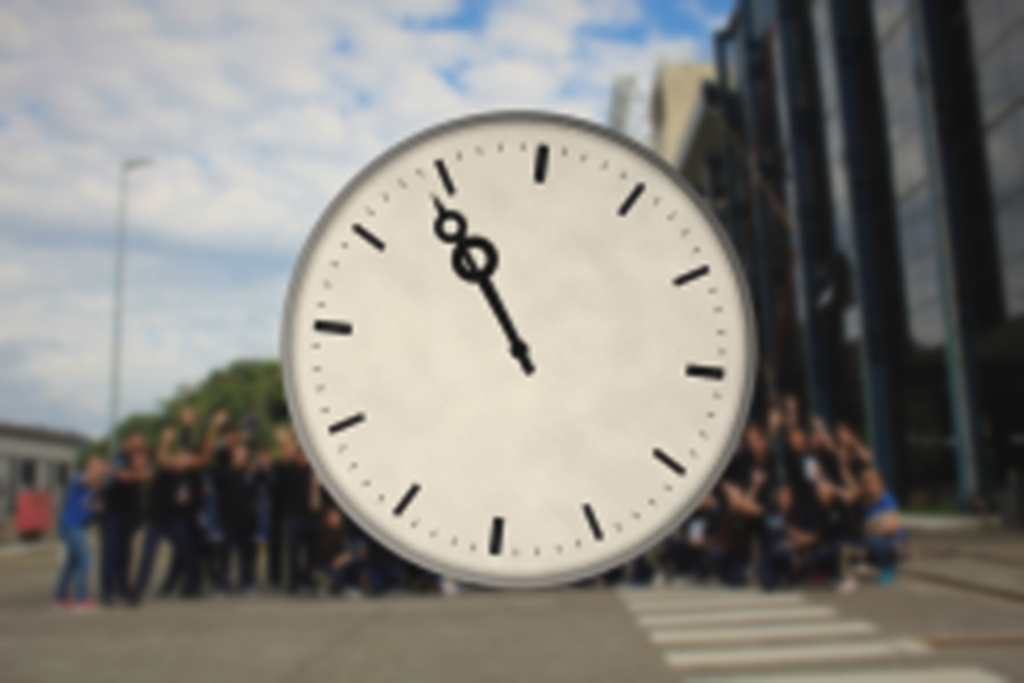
10:54
